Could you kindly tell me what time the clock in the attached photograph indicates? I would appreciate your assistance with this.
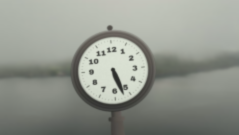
5:27
